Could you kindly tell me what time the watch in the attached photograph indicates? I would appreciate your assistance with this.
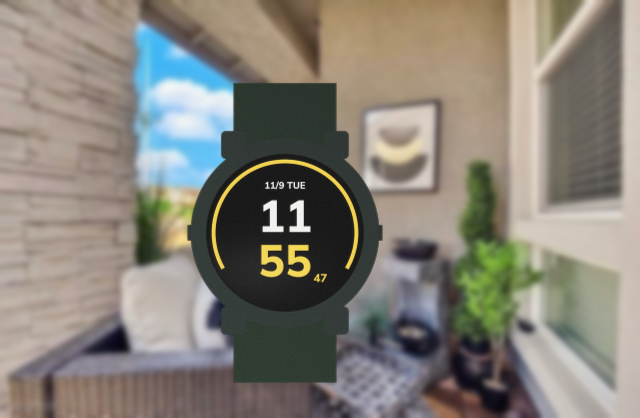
11:55:47
